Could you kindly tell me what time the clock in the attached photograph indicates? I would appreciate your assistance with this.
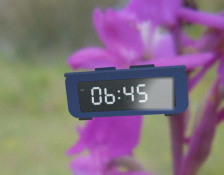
6:45
